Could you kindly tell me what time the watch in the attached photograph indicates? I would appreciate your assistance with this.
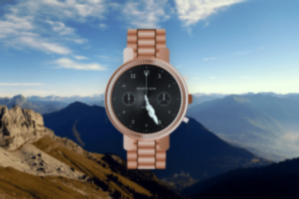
5:26
